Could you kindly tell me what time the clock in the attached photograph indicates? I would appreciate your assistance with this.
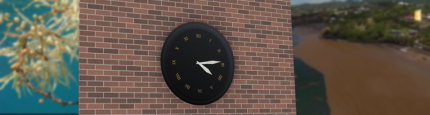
4:14
